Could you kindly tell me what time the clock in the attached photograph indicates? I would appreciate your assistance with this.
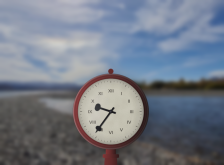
9:36
